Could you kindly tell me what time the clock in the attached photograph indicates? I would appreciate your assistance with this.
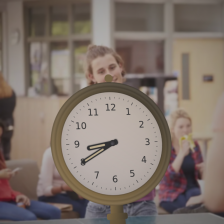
8:40
